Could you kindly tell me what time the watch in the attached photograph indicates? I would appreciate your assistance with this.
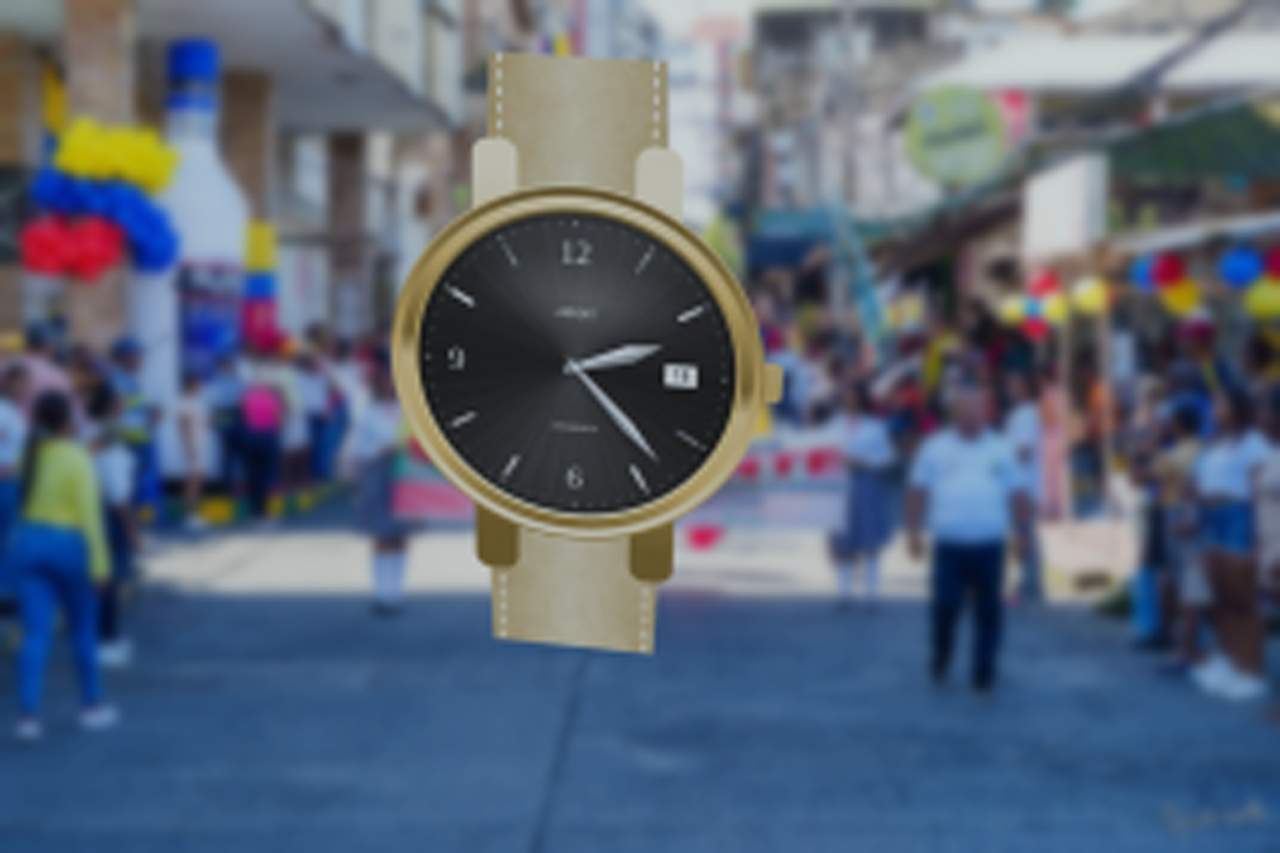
2:23
